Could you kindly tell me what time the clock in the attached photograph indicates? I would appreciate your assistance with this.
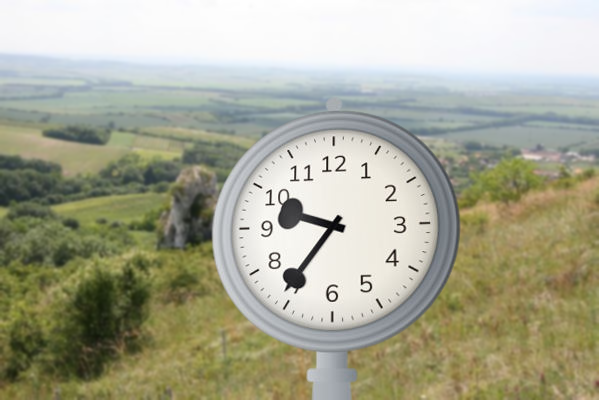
9:36
